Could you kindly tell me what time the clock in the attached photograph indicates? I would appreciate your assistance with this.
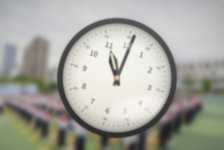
11:01
